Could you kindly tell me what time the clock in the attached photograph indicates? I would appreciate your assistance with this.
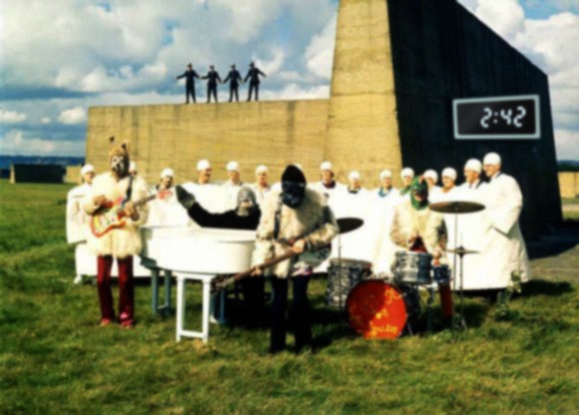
2:42
